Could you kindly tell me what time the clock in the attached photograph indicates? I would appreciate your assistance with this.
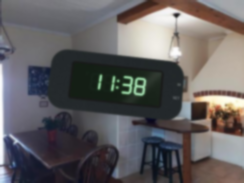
11:38
